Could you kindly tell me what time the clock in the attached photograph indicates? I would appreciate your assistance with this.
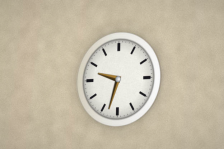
9:33
